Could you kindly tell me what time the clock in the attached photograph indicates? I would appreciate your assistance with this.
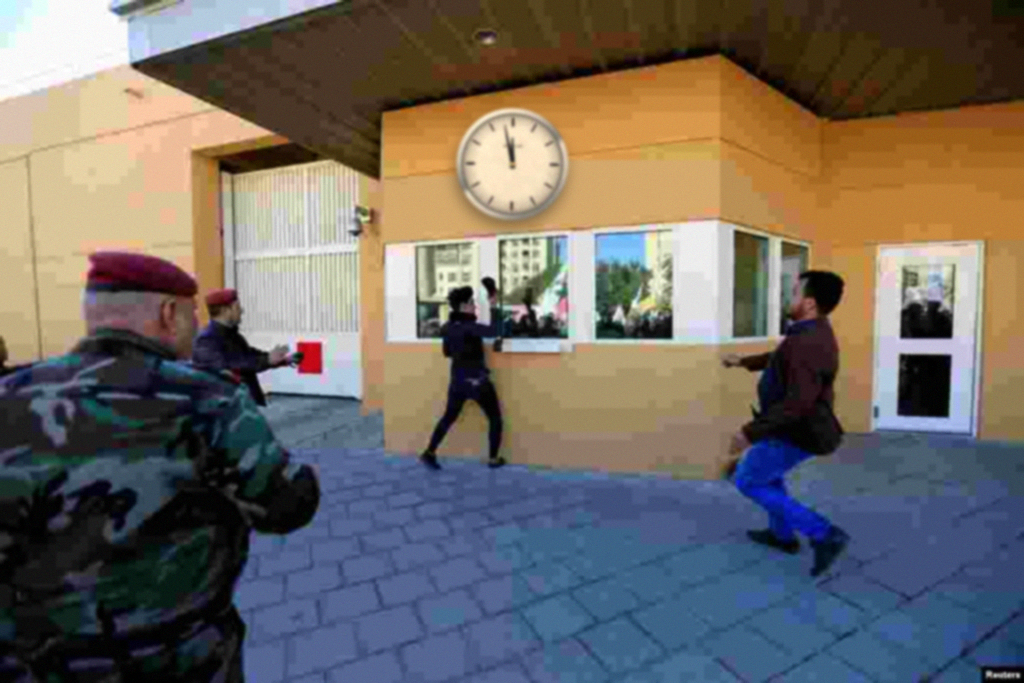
11:58
